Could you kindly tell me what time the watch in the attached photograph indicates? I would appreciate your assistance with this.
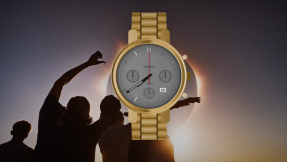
7:39
